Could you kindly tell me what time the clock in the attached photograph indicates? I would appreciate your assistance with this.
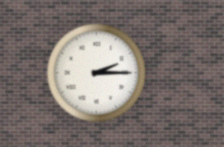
2:15
